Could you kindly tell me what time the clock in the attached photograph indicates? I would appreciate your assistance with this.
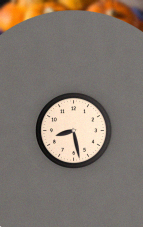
8:28
